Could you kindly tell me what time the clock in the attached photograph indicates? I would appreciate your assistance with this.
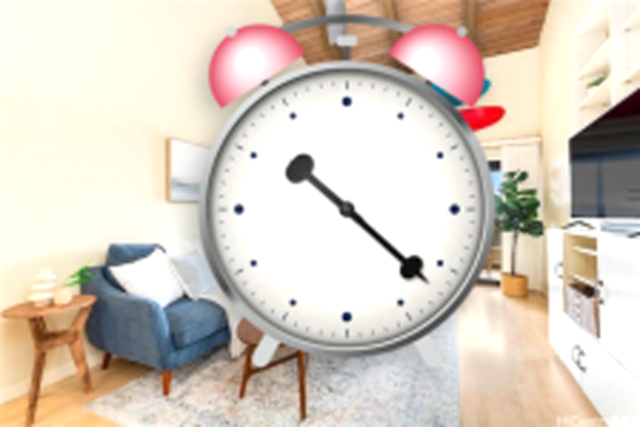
10:22
